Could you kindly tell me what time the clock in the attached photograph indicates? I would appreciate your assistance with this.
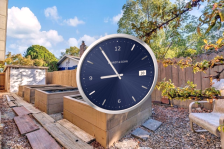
8:55
